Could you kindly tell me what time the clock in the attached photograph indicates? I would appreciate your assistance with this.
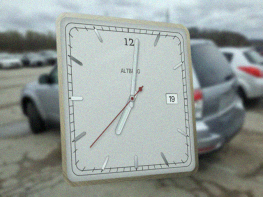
7:01:38
